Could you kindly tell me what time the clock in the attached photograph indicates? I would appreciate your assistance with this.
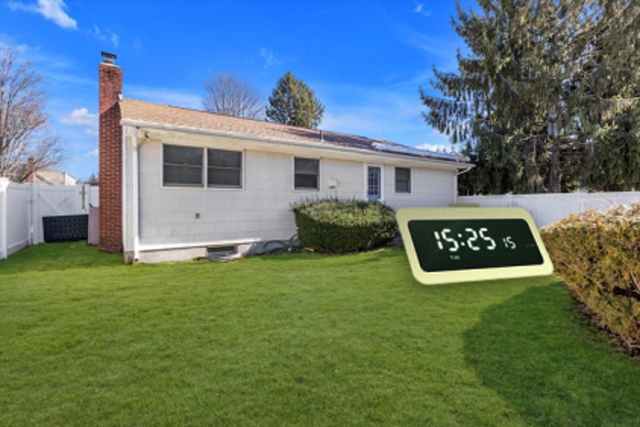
15:25:15
